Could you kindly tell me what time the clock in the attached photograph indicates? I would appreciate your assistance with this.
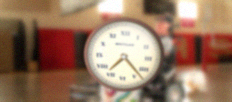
7:23
